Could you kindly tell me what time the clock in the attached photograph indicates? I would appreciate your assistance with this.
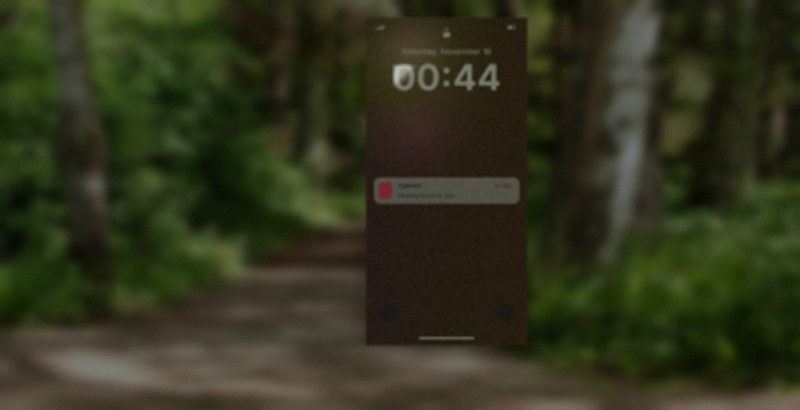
0:44
